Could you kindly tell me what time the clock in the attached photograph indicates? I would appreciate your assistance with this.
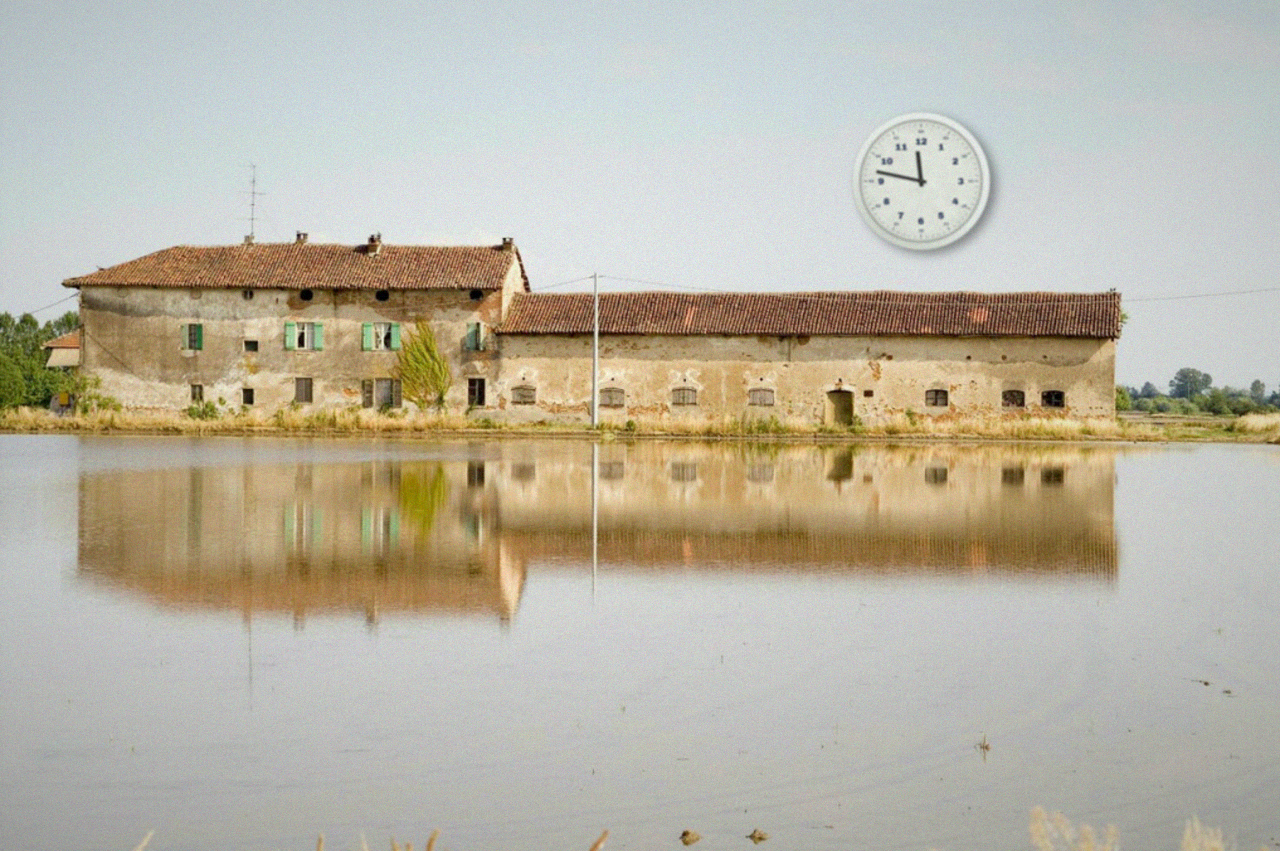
11:47
